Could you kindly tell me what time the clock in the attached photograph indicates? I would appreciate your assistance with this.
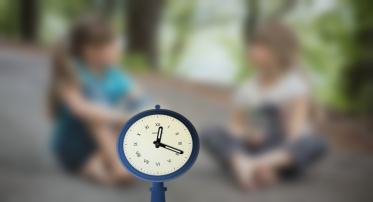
12:19
